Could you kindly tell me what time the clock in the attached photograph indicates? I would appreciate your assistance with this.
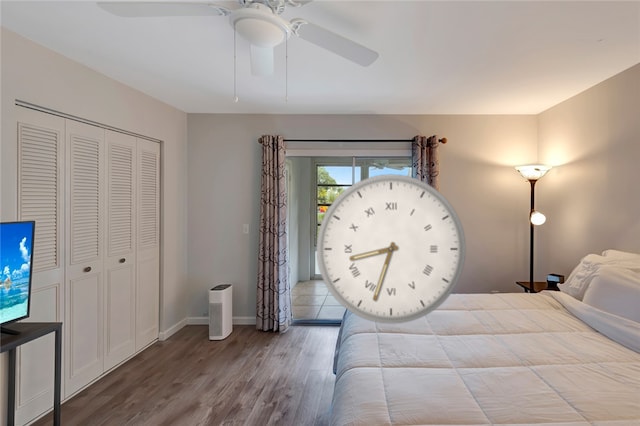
8:33
